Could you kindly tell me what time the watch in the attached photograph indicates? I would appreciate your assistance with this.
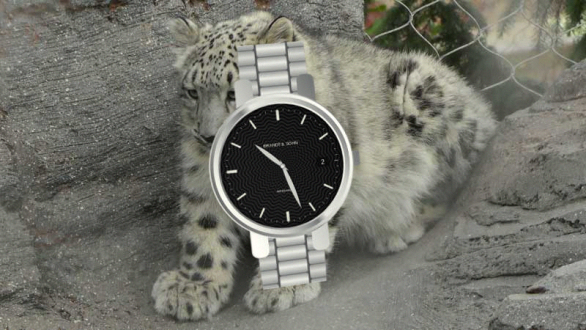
10:27
